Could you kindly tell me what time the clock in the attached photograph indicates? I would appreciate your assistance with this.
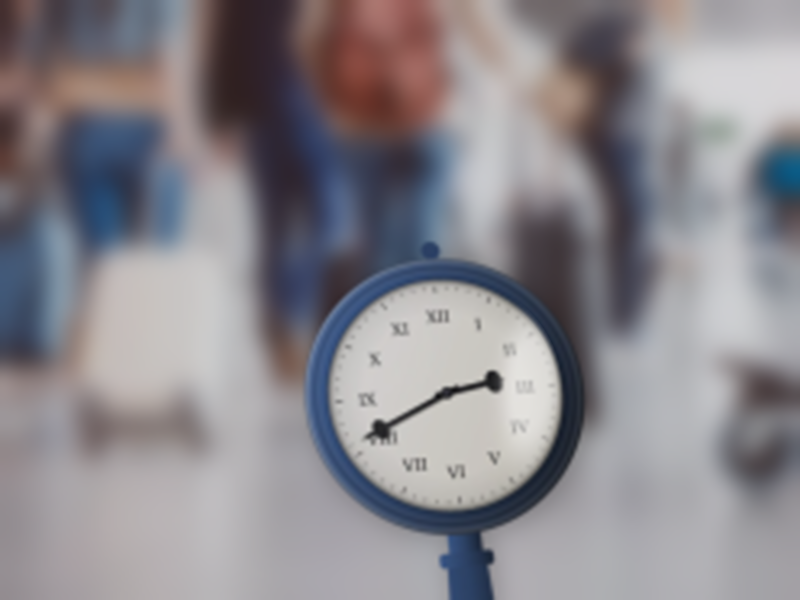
2:41
